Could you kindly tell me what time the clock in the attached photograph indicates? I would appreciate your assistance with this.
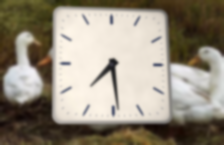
7:29
